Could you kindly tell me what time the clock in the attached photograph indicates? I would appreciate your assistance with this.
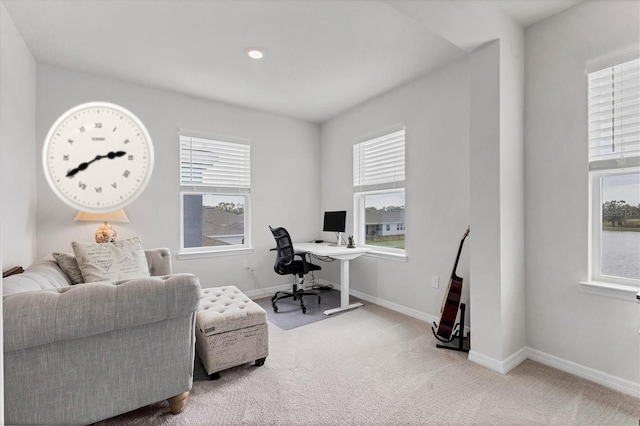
2:40
